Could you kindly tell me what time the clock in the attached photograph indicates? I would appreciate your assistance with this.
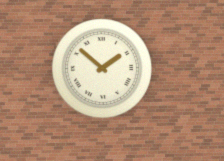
1:52
